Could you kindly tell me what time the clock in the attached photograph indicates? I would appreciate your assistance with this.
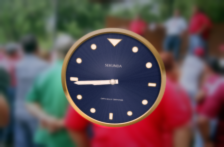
8:44
